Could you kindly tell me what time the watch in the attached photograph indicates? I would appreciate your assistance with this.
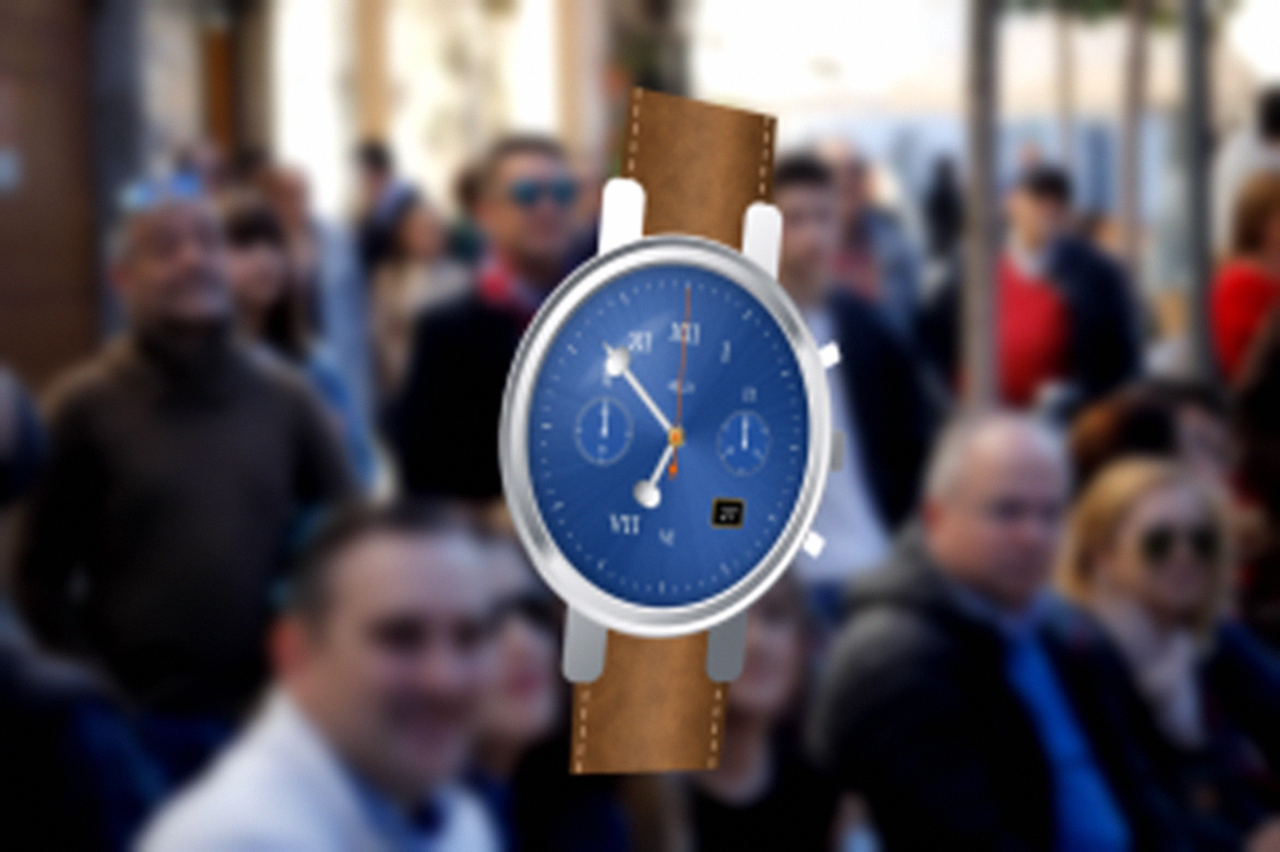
6:52
